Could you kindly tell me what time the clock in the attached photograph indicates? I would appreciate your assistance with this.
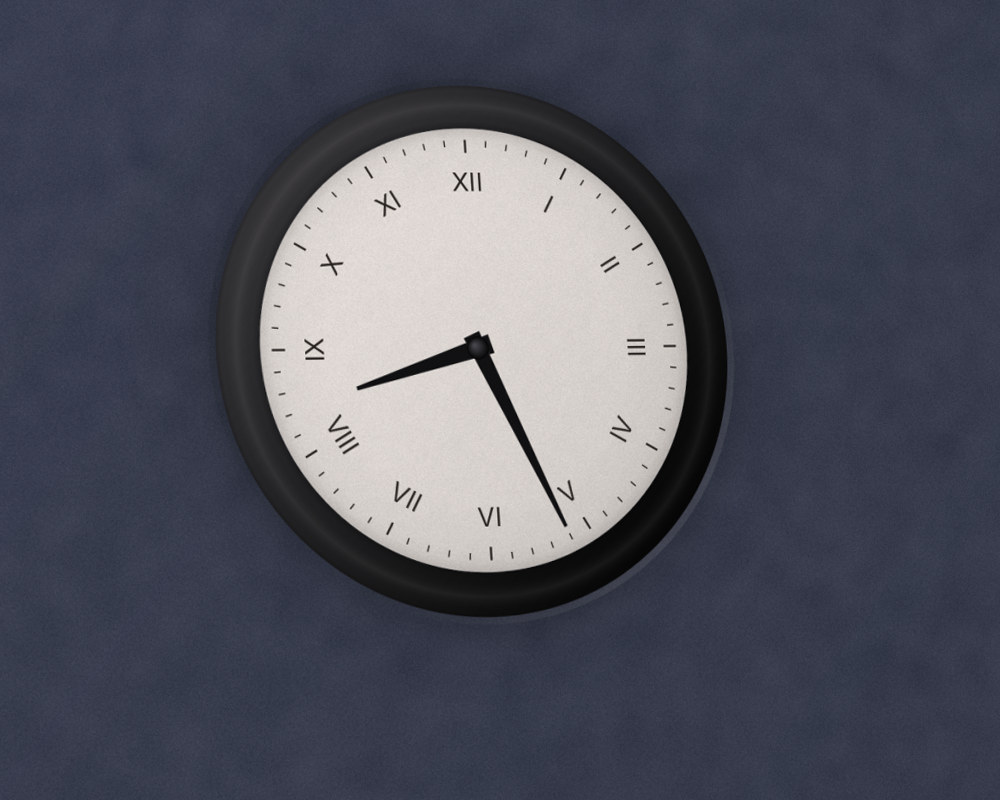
8:26
